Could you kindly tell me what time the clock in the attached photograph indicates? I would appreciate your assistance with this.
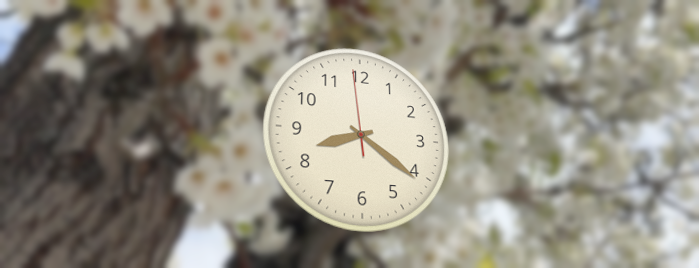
8:20:59
